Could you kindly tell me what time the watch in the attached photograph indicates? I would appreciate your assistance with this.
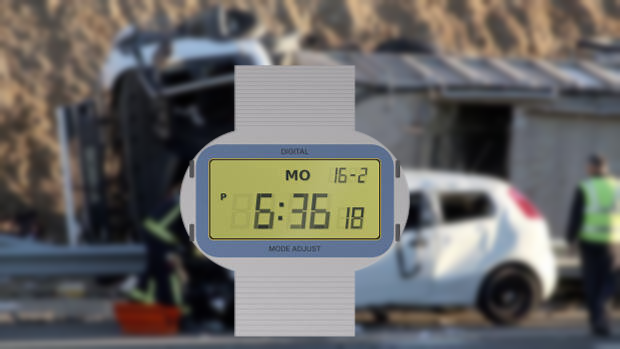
6:36:18
